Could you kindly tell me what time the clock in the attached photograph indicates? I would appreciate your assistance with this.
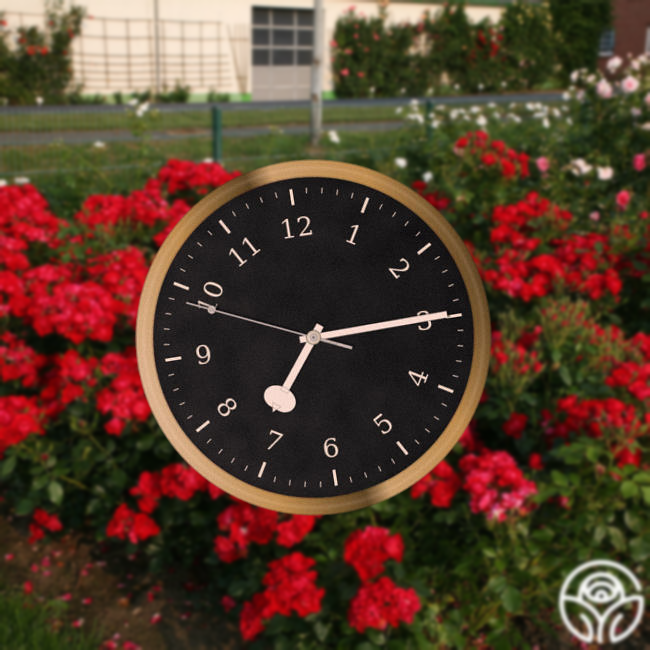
7:14:49
